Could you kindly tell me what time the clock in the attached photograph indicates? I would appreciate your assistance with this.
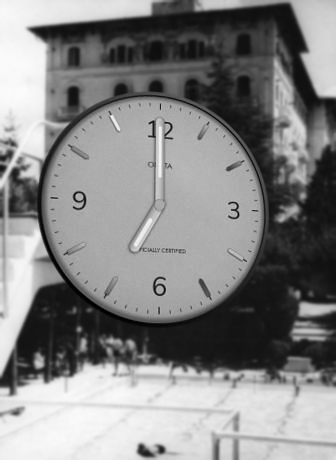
7:00
